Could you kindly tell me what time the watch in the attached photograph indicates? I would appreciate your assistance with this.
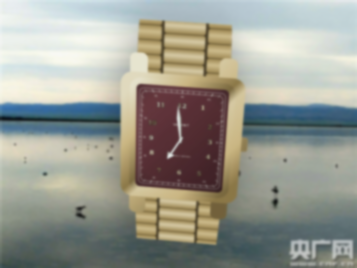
6:59
